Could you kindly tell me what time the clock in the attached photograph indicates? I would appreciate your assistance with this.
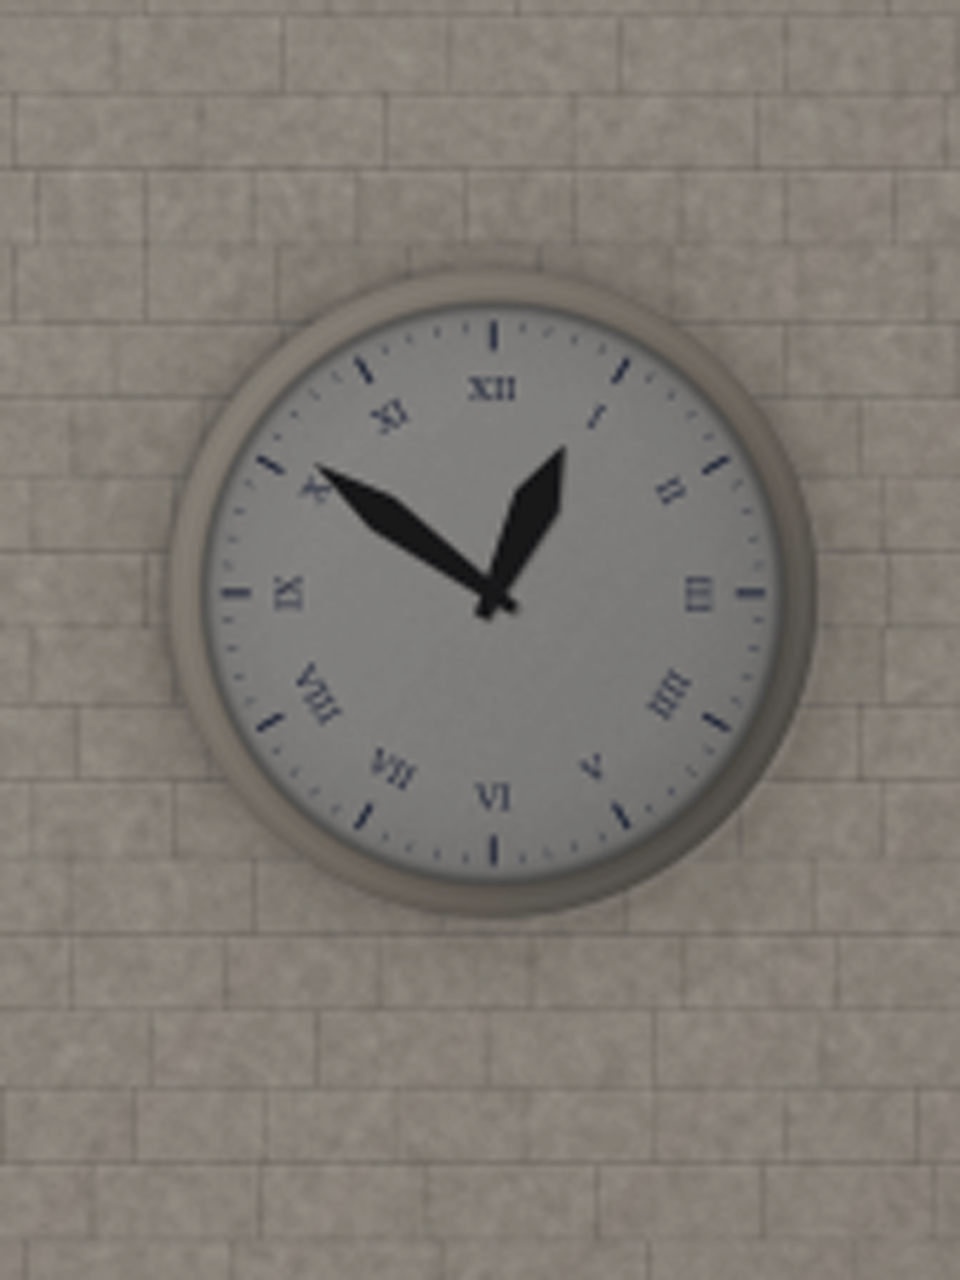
12:51
